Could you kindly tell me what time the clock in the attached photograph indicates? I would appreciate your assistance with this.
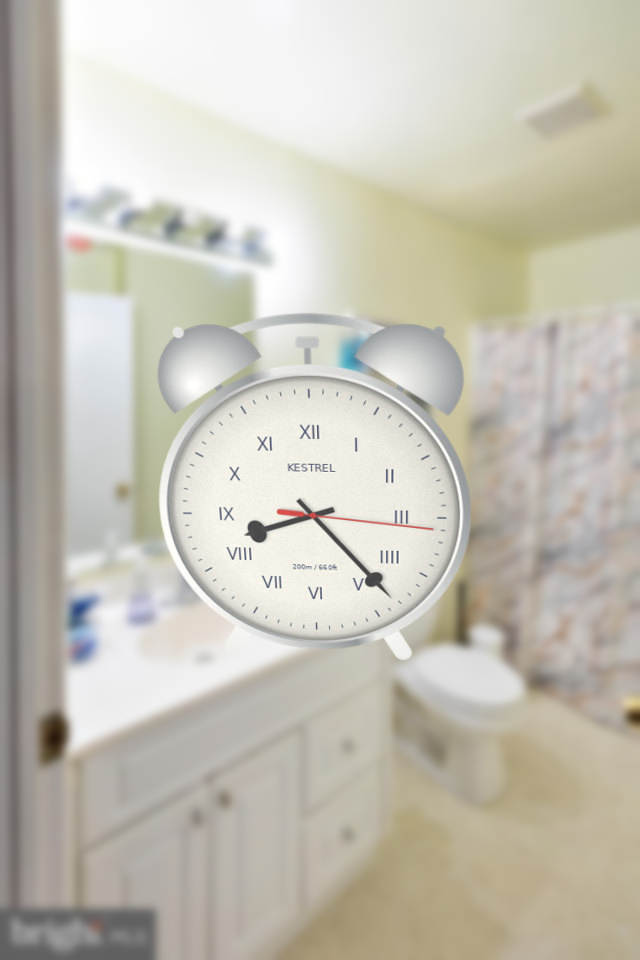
8:23:16
